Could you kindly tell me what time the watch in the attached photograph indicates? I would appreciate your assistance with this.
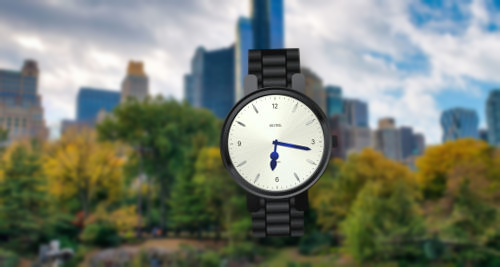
6:17
